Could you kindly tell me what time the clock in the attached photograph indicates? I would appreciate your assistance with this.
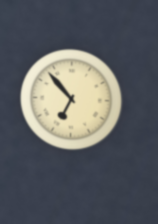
6:53
